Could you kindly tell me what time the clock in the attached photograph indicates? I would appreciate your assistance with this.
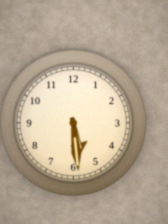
5:29
